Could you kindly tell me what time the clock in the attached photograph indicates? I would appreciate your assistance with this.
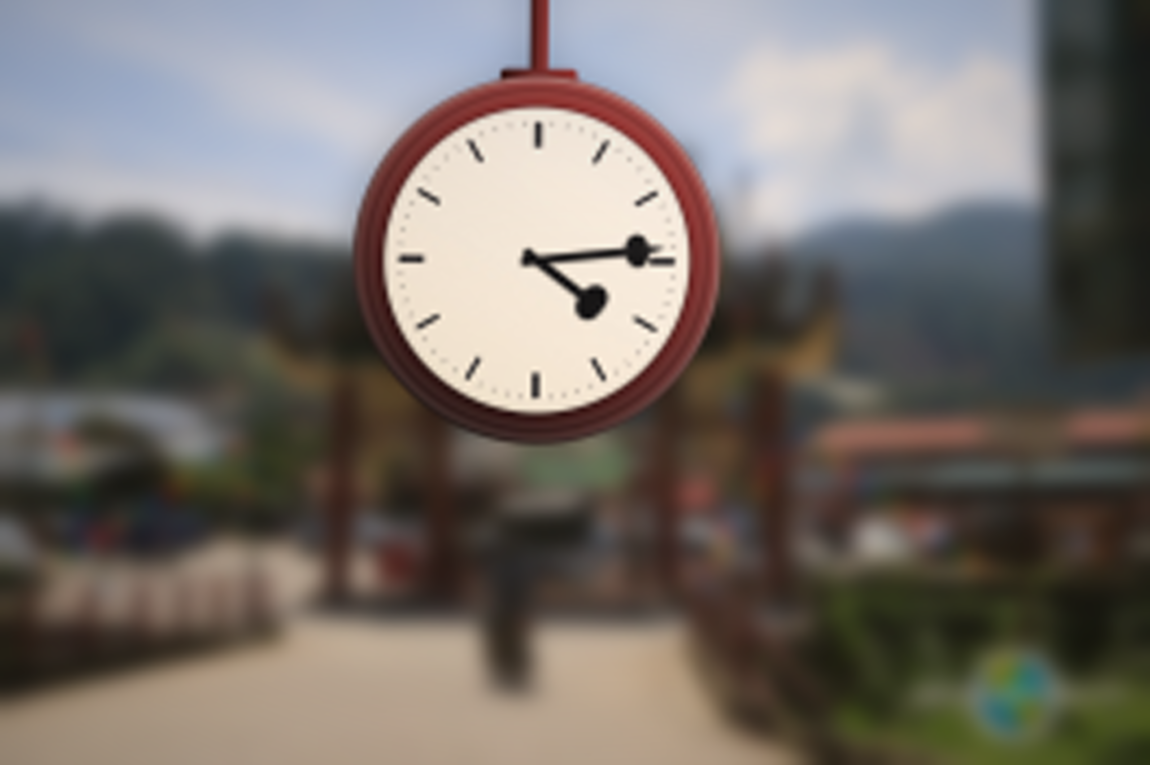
4:14
